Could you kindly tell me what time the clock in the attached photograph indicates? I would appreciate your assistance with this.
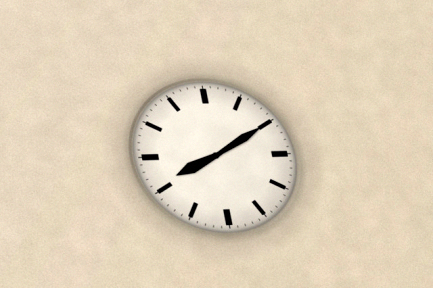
8:10
